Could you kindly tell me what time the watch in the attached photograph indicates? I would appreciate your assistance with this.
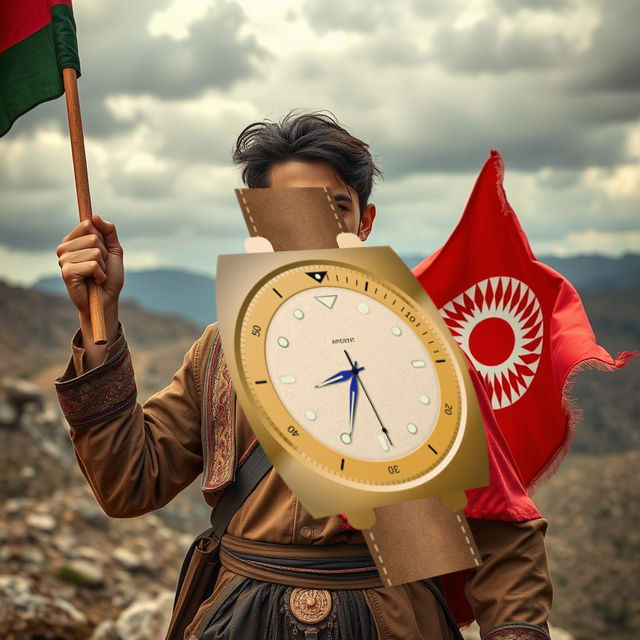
8:34:29
